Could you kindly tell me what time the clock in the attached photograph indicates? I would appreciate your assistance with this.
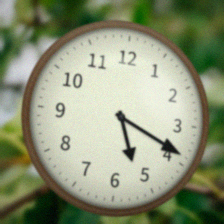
5:19
